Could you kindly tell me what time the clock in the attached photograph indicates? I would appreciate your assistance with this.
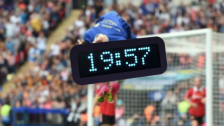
19:57
